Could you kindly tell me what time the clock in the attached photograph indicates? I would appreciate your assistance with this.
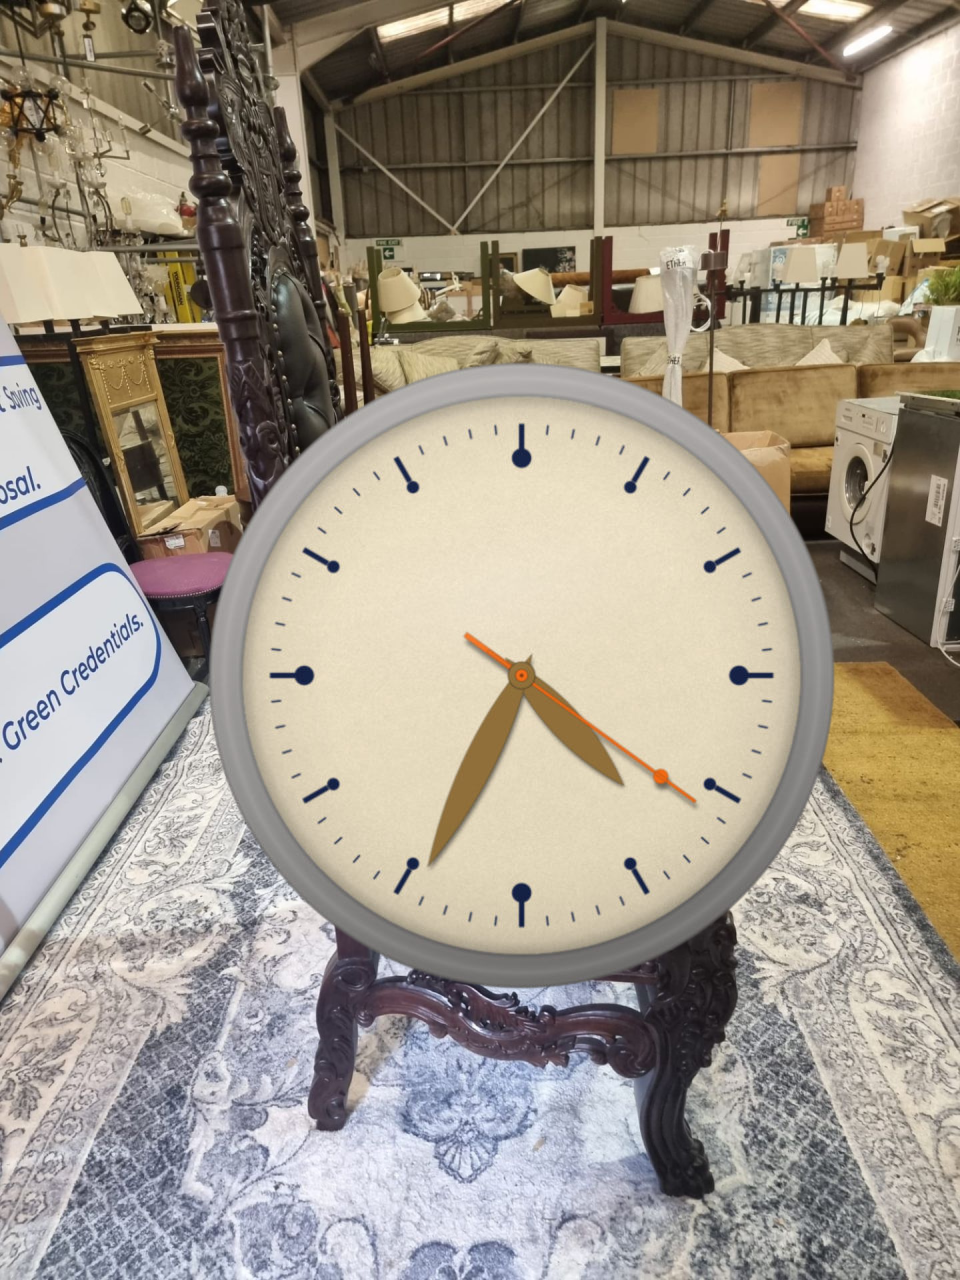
4:34:21
